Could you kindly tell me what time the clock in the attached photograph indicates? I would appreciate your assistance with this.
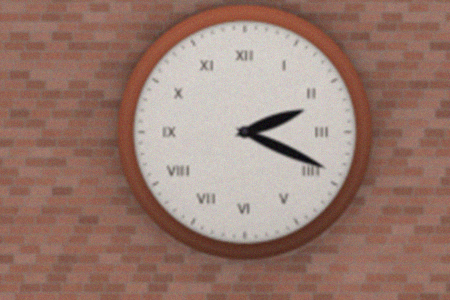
2:19
